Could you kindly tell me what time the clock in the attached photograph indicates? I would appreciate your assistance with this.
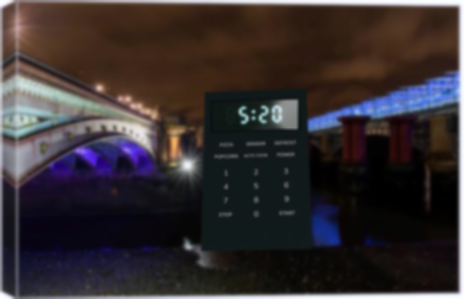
5:20
